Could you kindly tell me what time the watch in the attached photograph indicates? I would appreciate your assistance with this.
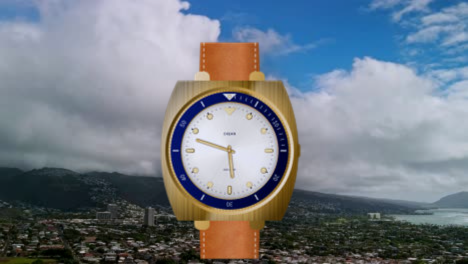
5:48
